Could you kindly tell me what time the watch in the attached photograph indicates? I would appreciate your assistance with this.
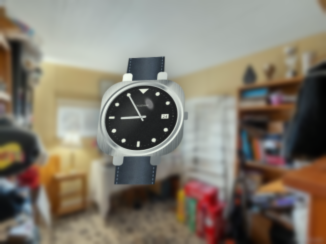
8:55
